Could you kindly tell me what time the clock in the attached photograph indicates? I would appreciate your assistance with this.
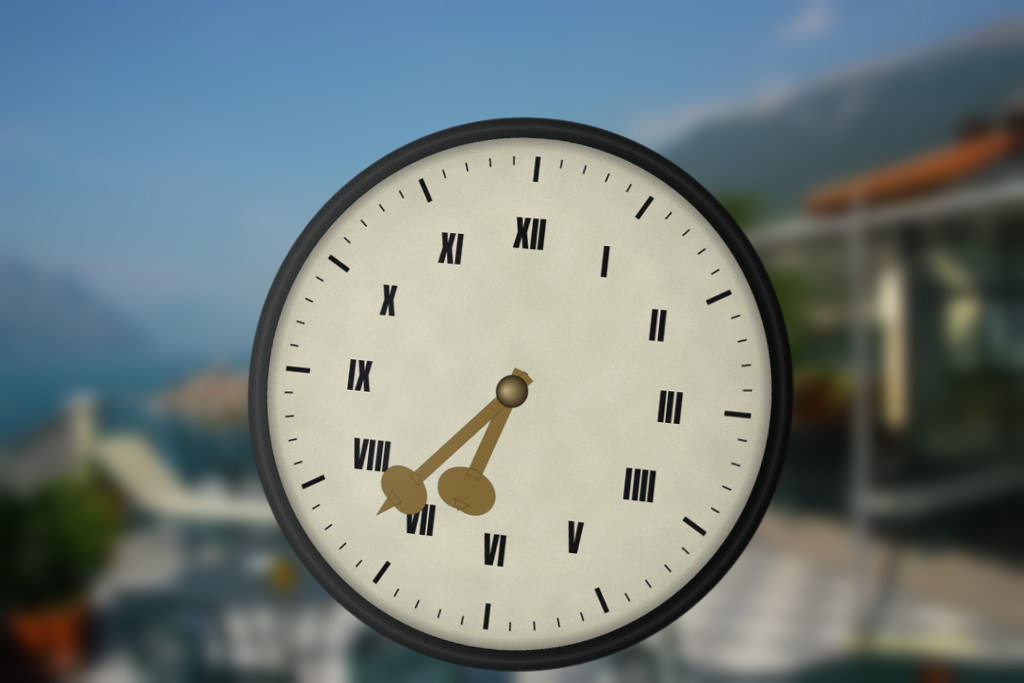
6:37
